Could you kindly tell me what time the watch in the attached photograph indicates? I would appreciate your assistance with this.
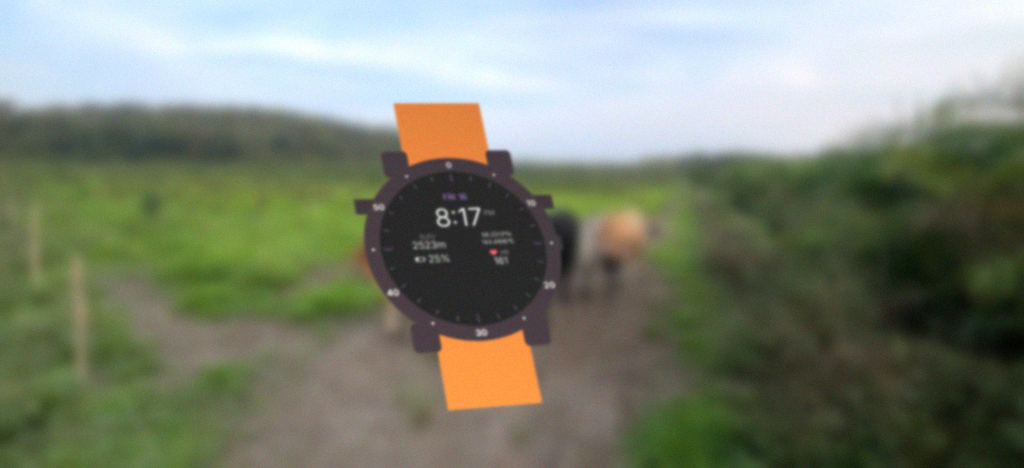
8:17
